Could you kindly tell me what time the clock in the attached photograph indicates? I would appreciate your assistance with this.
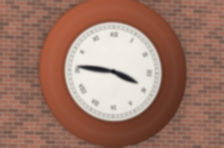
3:46
